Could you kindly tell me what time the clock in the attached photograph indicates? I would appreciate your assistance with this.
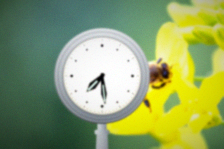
7:29
